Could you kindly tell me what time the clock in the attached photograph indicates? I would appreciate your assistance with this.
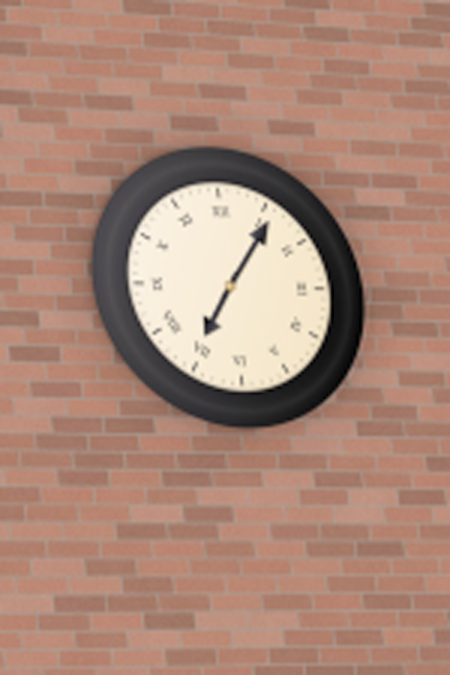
7:06
